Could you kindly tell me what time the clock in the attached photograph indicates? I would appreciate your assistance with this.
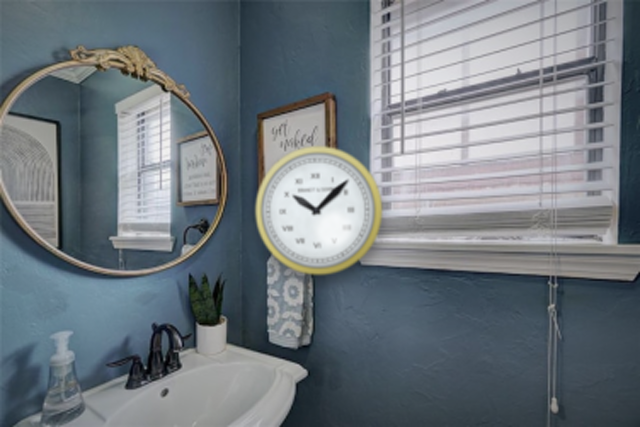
10:08
